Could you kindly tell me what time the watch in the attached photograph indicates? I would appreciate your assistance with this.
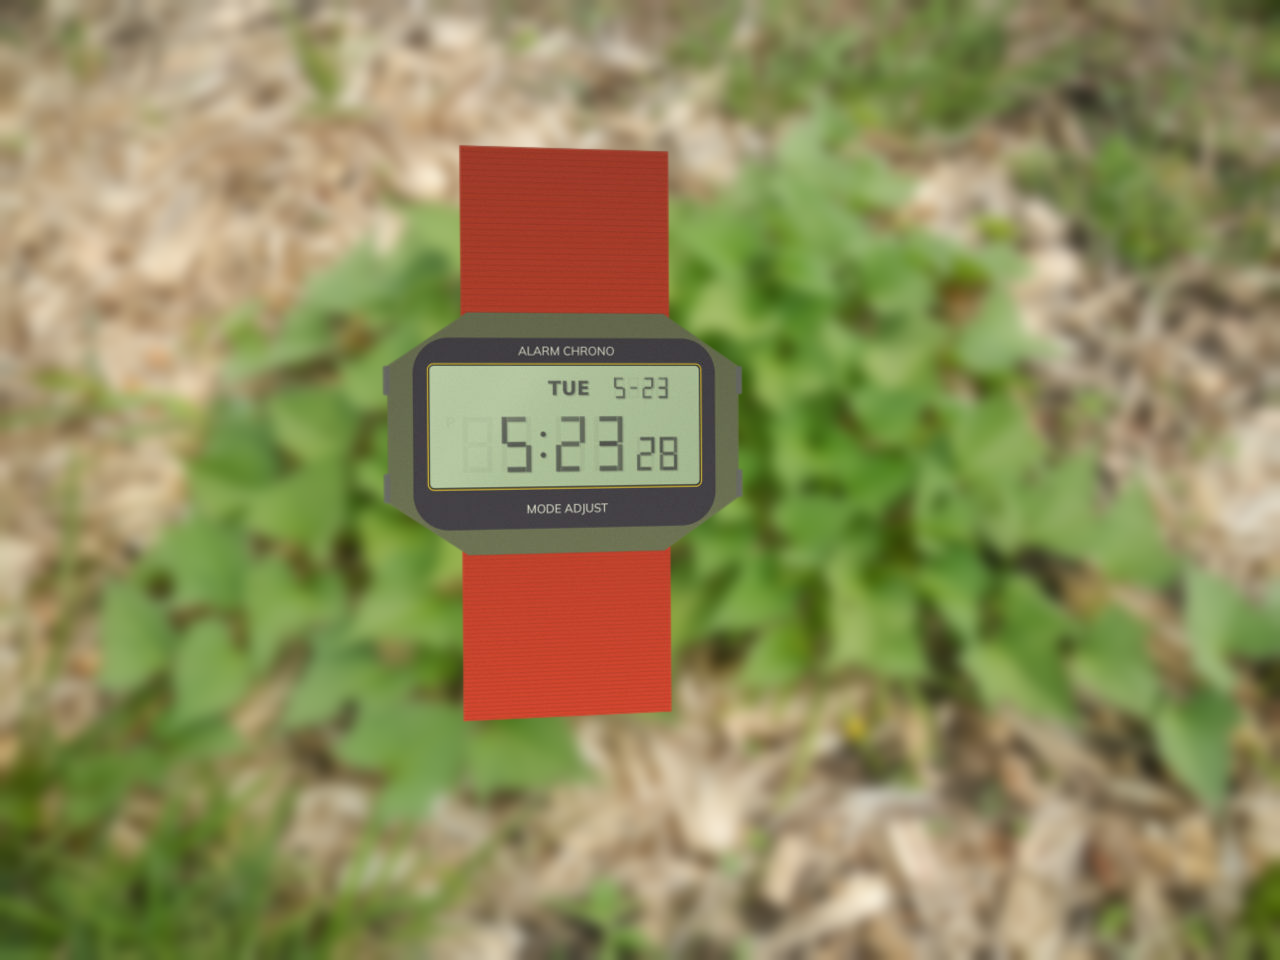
5:23:28
